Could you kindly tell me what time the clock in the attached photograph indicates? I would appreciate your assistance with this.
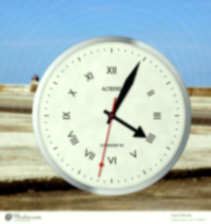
4:04:32
